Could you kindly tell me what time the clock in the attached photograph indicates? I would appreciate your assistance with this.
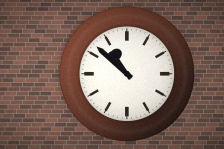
10:52
